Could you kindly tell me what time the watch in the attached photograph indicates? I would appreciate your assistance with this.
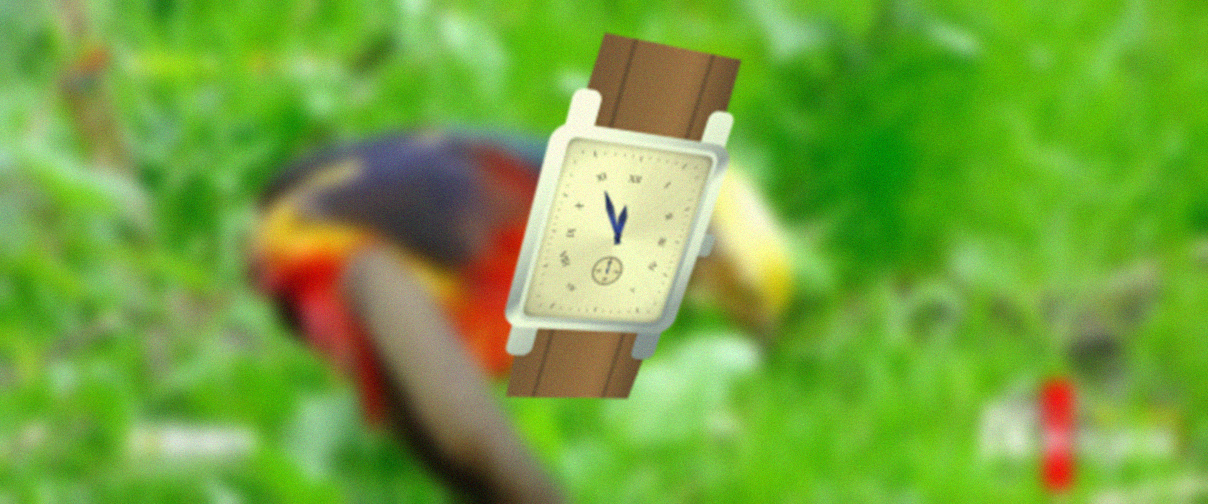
11:55
